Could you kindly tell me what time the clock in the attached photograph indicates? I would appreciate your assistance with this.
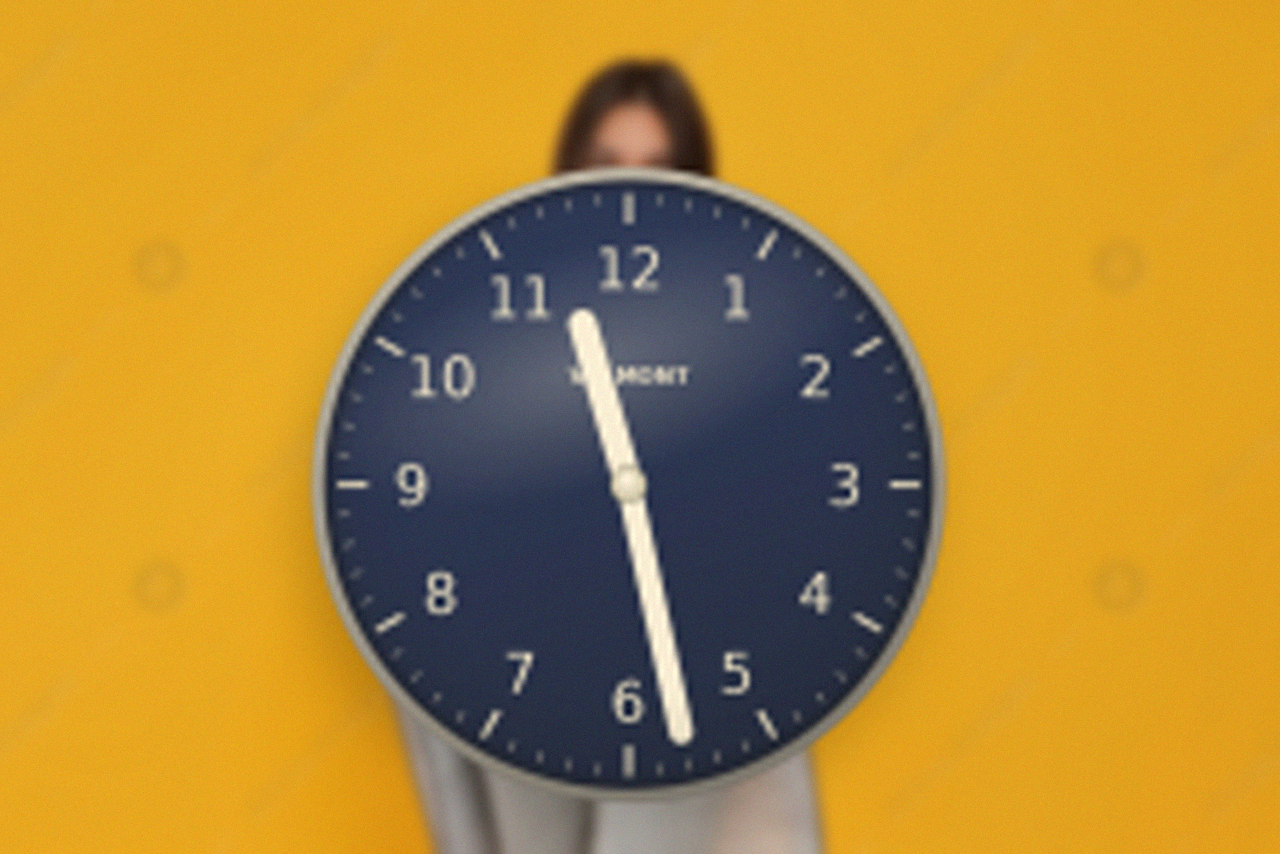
11:28
